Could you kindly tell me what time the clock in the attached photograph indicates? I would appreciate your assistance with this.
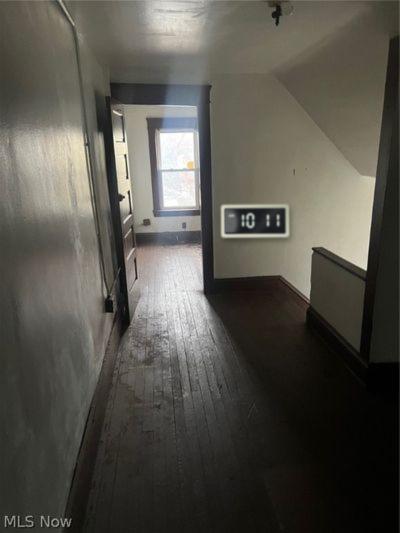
10:11
